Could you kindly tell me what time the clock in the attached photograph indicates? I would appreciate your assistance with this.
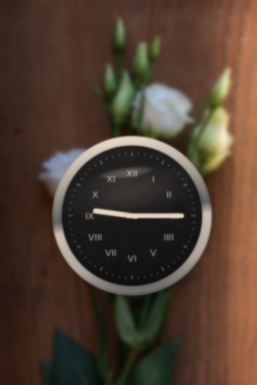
9:15
